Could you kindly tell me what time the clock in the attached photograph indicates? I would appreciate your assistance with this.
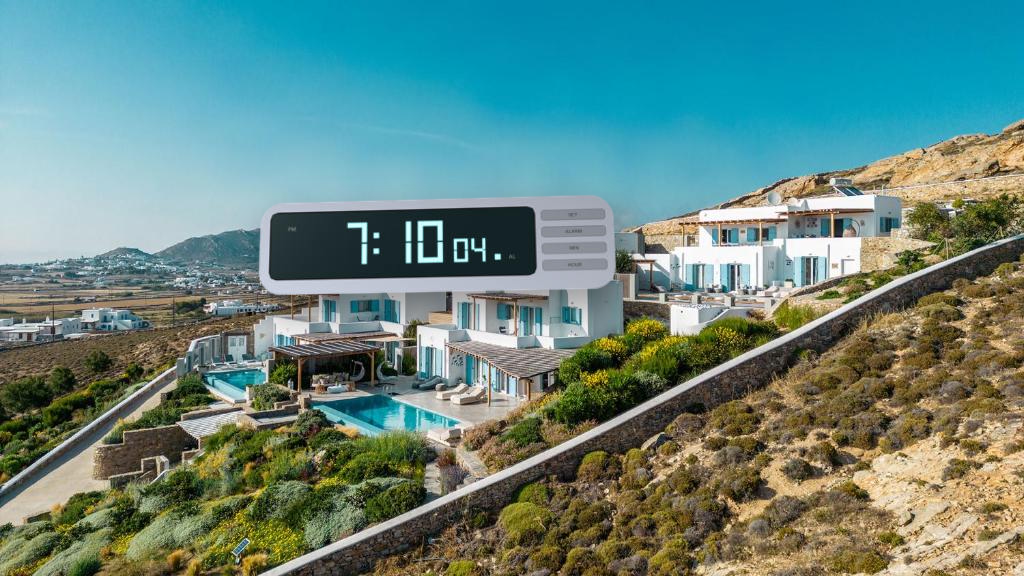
7:10:04
